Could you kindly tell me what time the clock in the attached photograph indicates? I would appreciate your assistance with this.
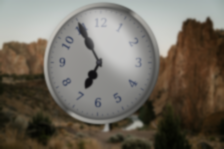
6:55
